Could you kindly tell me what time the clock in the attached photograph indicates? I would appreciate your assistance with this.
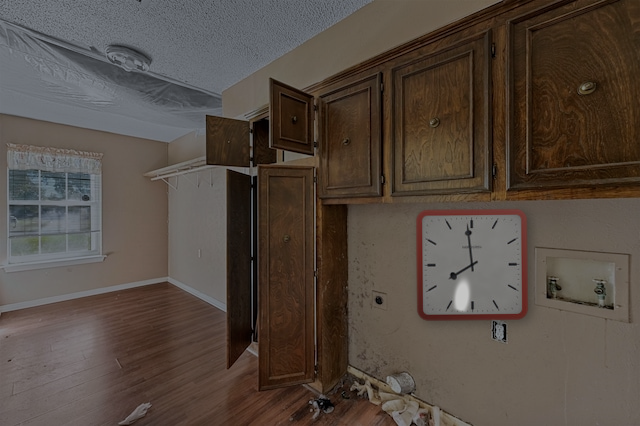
7:59
